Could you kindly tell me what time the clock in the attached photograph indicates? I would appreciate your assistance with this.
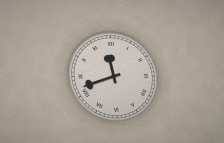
11:42
